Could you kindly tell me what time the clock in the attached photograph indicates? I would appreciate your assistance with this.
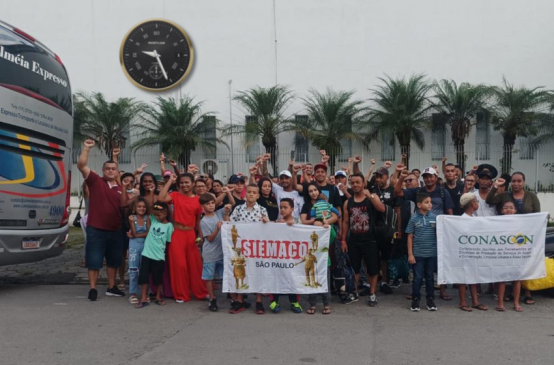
9:26
